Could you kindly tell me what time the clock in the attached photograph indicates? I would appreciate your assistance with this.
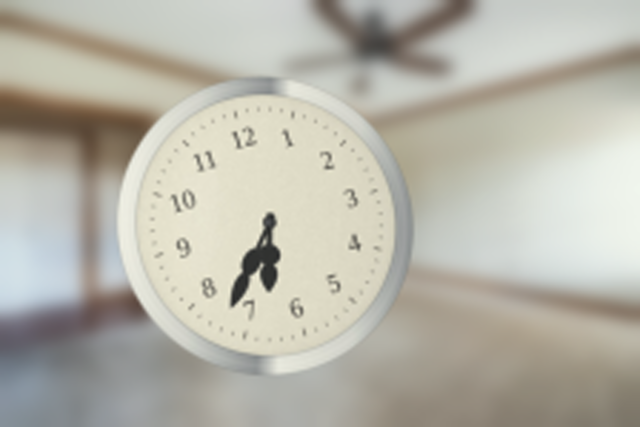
6:37
